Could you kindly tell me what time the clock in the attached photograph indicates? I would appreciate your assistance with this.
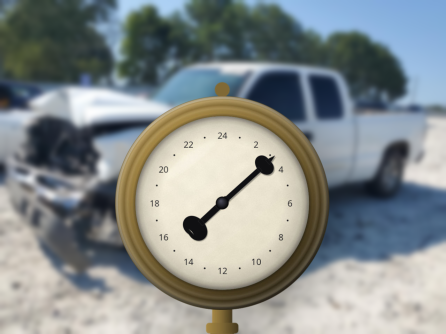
15:08
